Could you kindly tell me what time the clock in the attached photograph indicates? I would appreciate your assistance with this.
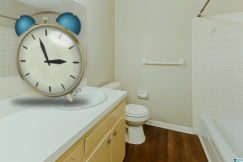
2:57
